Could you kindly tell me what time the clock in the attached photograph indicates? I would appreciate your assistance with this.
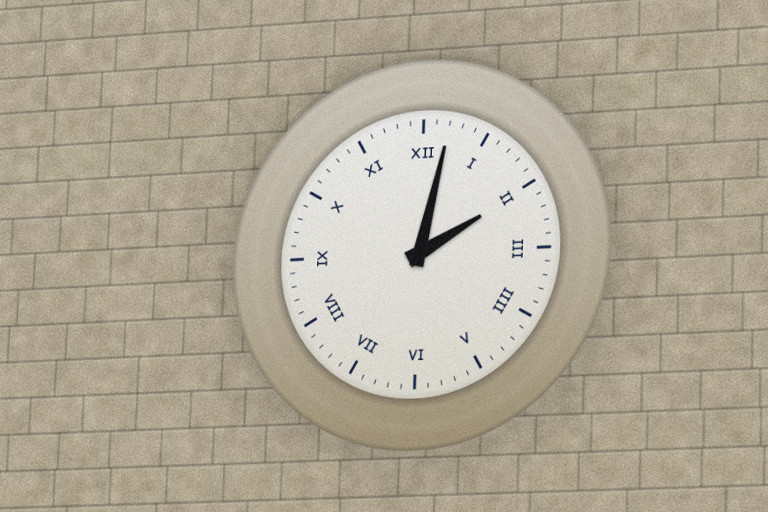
2:02
